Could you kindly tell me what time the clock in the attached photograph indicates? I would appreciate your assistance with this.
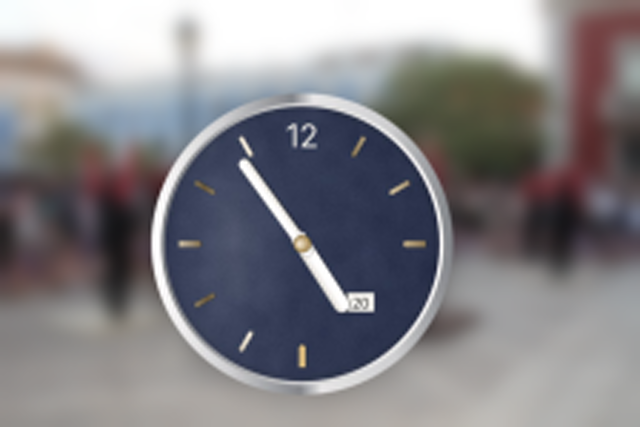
4:54
